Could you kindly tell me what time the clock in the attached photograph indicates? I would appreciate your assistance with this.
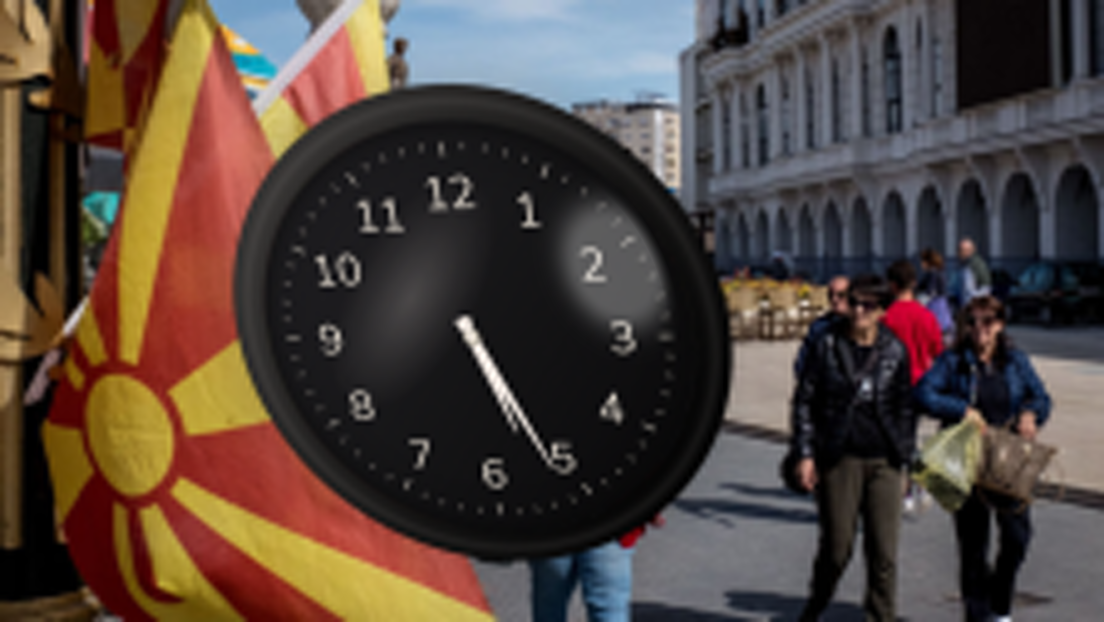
5:26
